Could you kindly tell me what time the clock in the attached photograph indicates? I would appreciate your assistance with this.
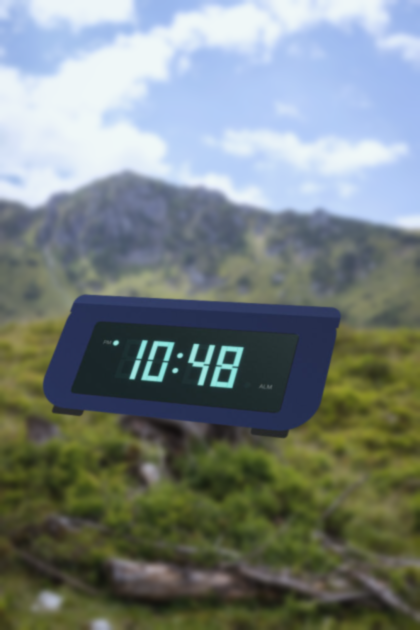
10:48
